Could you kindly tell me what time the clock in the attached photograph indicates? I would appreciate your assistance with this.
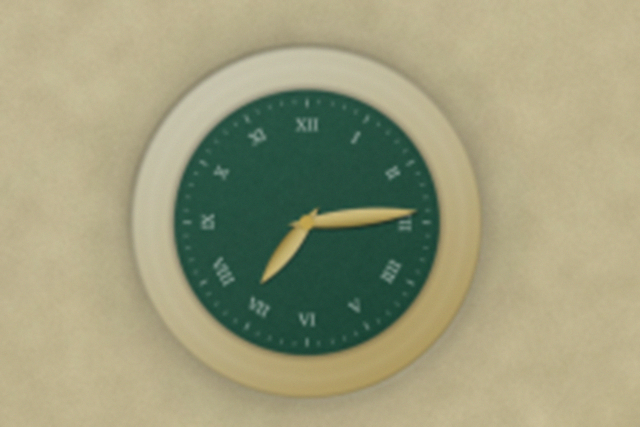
7:14
